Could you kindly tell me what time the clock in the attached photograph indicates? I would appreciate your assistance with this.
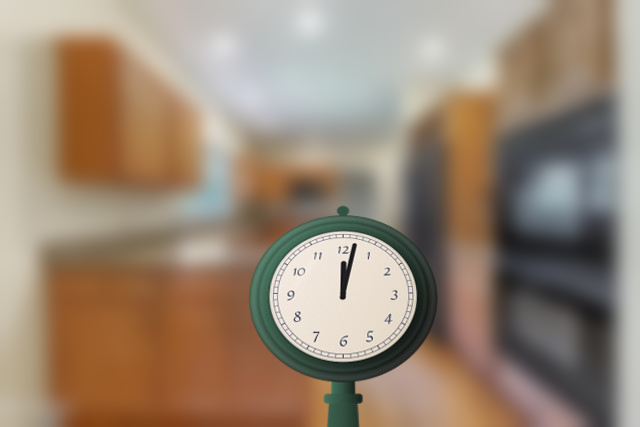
12:02
